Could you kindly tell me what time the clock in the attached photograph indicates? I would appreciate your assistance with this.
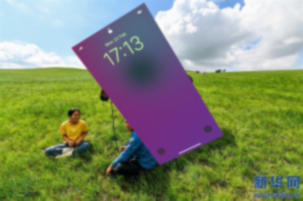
17:13
